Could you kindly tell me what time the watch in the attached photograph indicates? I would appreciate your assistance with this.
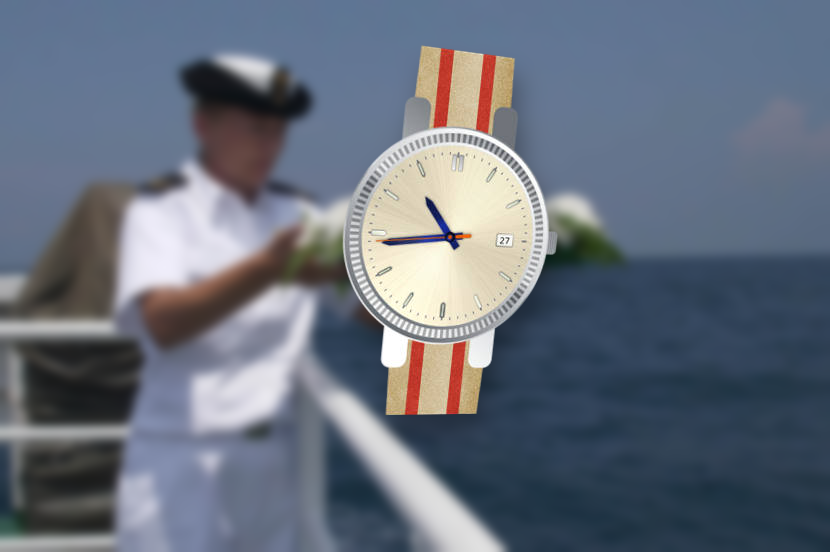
10:43:44
